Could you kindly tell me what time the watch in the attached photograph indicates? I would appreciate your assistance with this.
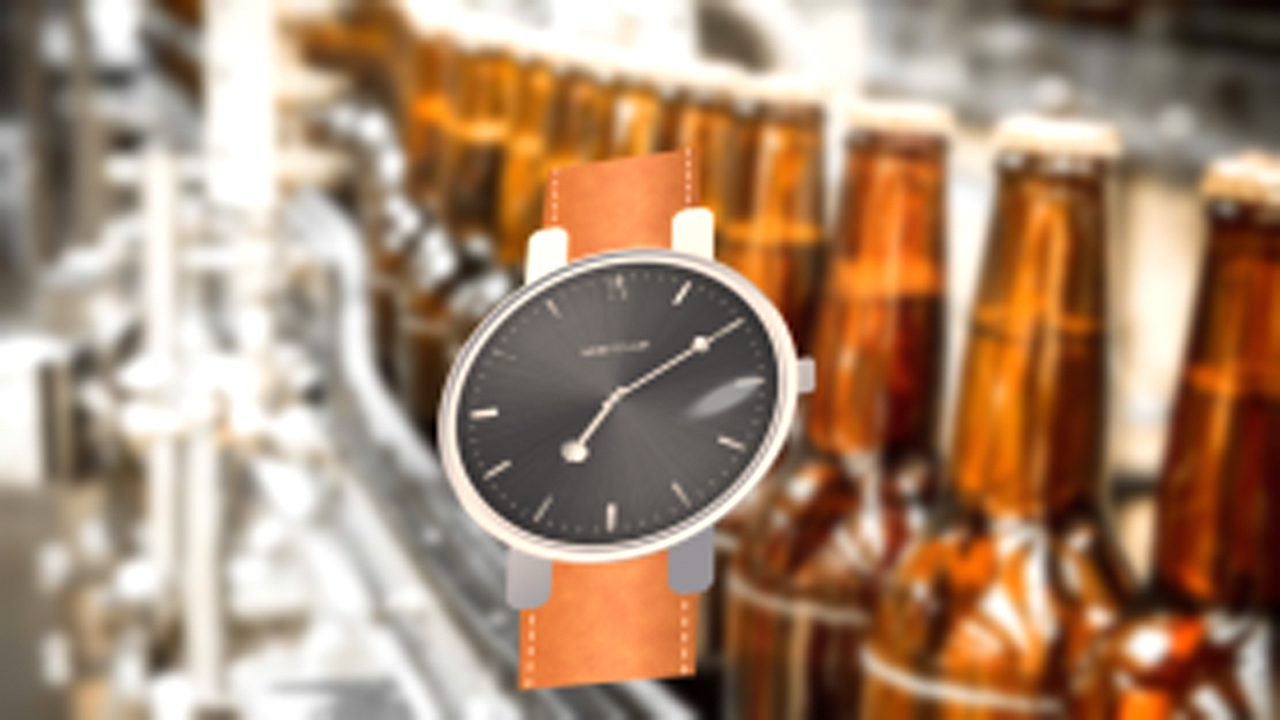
7:10
